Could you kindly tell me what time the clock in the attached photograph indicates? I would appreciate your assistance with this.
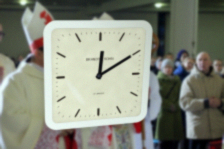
12:10
